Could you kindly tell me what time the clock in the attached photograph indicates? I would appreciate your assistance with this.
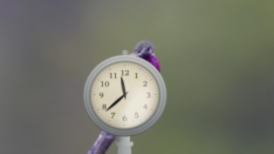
11:38
